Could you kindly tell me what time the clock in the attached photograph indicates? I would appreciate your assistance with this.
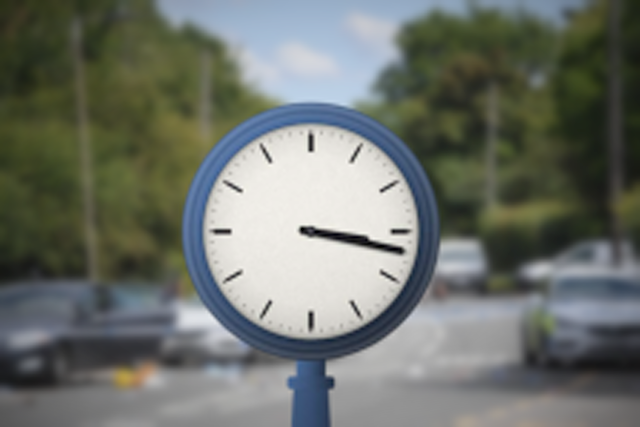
3:17
